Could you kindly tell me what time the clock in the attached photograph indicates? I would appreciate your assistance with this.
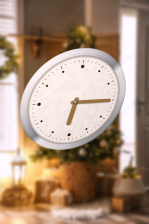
6:15
